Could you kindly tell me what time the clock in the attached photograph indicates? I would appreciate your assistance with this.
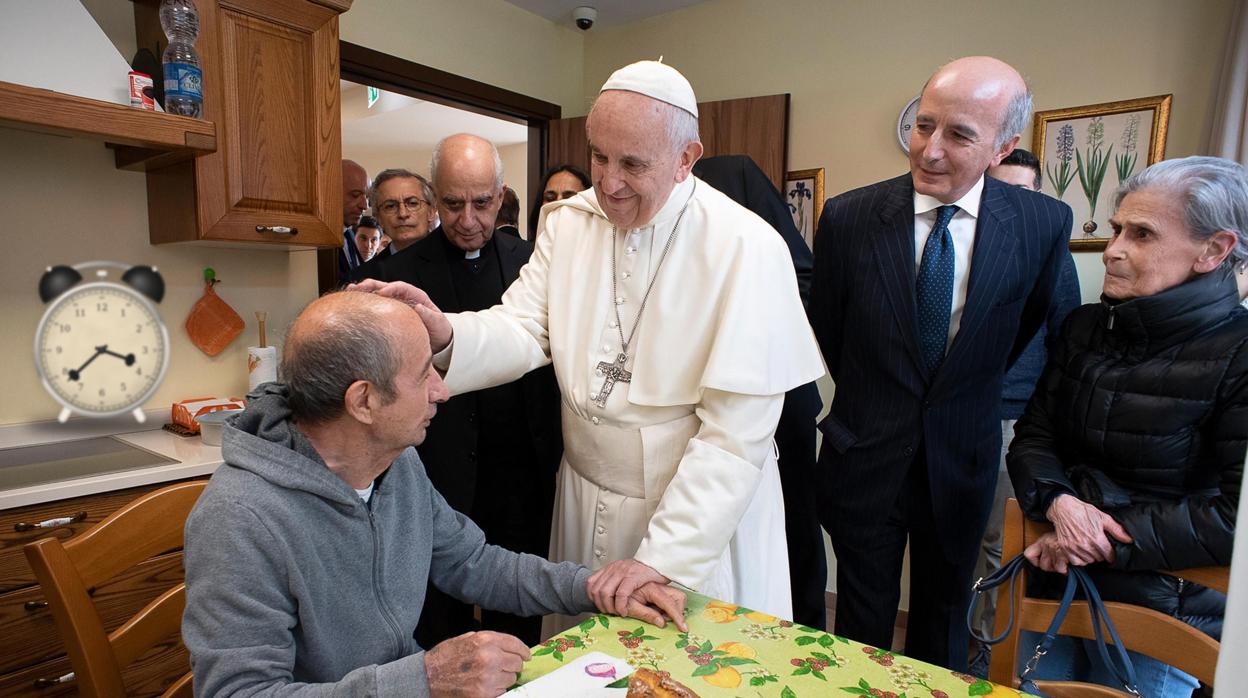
3:38
